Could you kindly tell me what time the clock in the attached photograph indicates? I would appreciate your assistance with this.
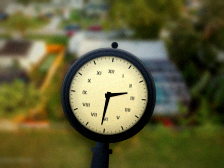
2:31
